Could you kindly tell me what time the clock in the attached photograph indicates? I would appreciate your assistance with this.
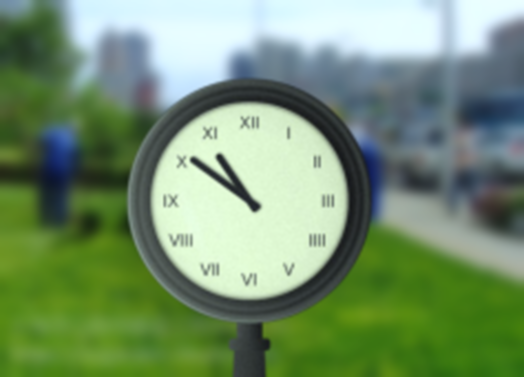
10:51
